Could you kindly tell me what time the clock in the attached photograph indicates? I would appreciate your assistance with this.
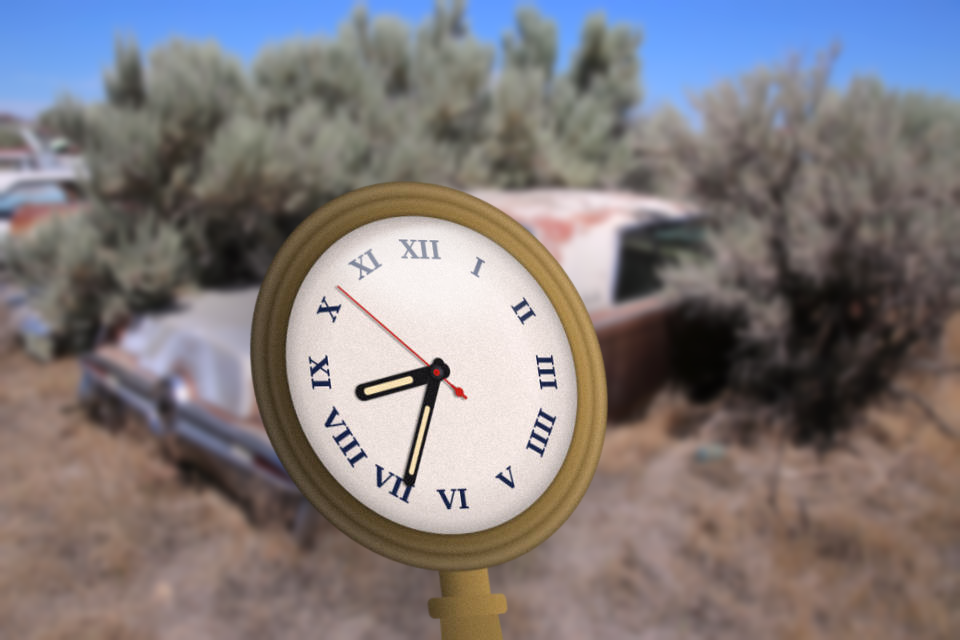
8:33:52
